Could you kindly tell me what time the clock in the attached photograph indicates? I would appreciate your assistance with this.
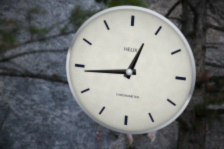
12:44
